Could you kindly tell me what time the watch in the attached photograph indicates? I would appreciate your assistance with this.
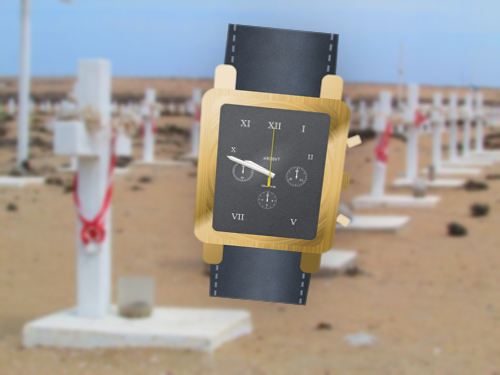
9:48
